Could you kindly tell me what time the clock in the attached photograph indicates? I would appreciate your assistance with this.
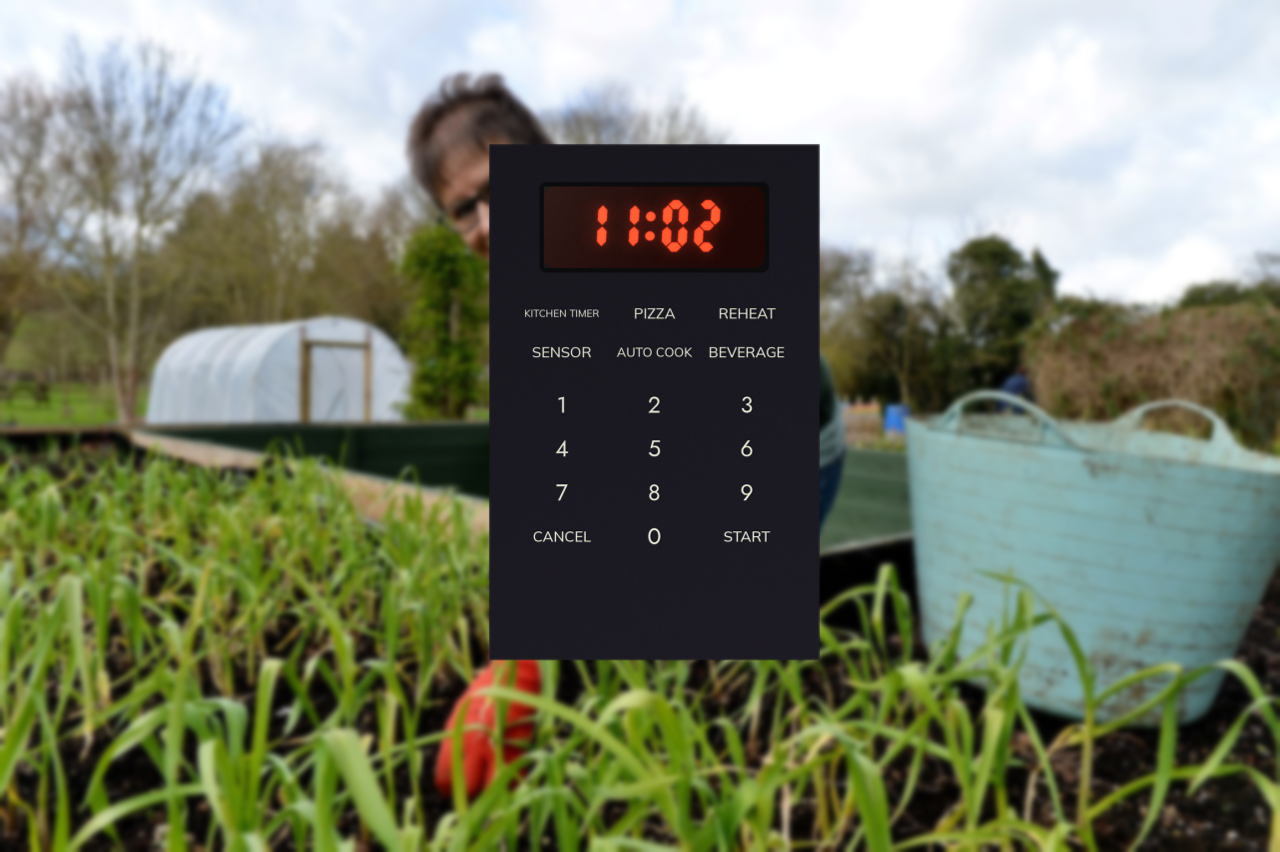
11:02
